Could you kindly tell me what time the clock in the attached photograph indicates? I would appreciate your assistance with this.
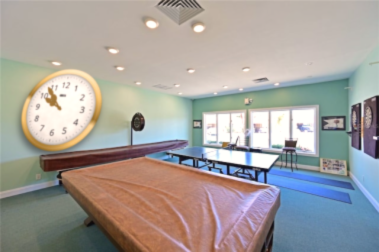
9:53
